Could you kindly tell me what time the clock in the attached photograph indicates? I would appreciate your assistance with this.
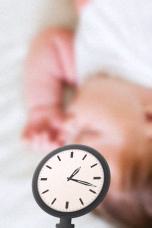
1:18
